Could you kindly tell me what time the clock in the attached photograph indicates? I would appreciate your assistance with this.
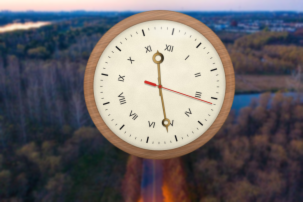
11:26:16
